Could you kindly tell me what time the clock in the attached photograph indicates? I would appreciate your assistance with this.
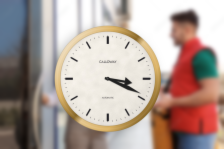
3:19
